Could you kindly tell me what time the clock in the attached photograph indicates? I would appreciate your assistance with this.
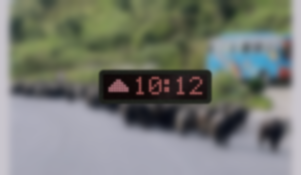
10:12
